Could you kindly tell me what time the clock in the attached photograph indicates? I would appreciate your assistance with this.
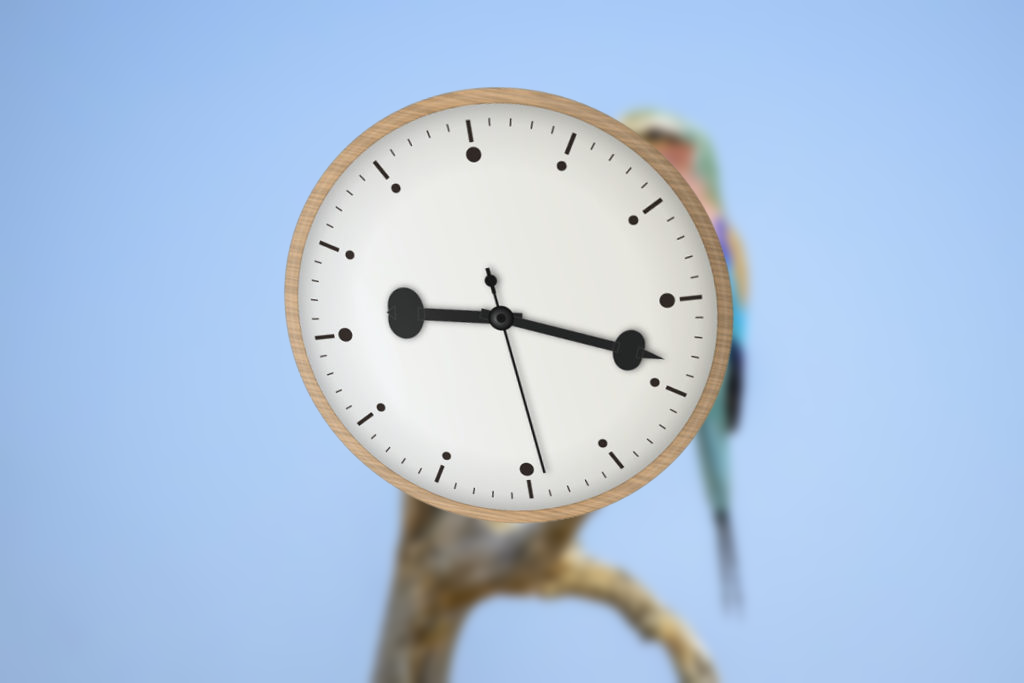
9:18:29
